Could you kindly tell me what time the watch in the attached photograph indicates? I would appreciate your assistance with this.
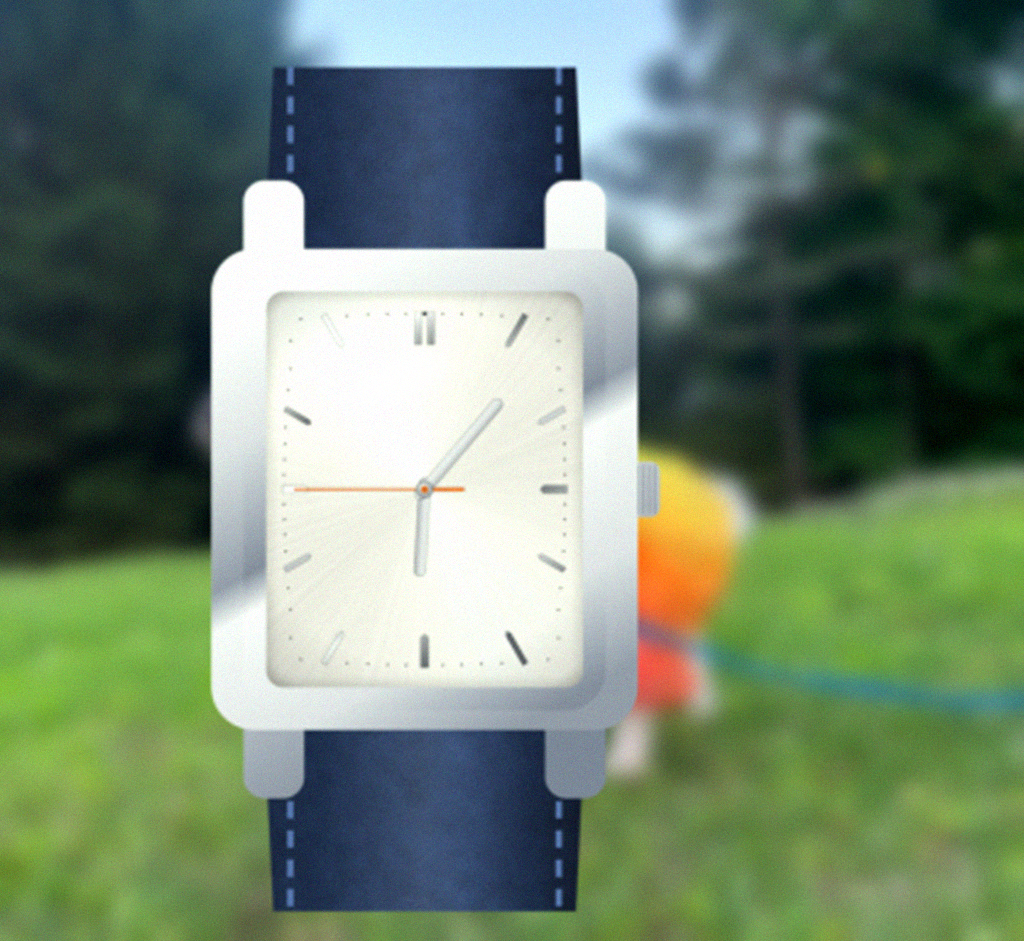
6:06:45
